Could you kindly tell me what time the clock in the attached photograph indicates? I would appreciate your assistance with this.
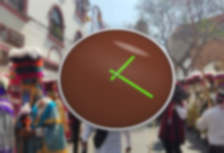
1:21
